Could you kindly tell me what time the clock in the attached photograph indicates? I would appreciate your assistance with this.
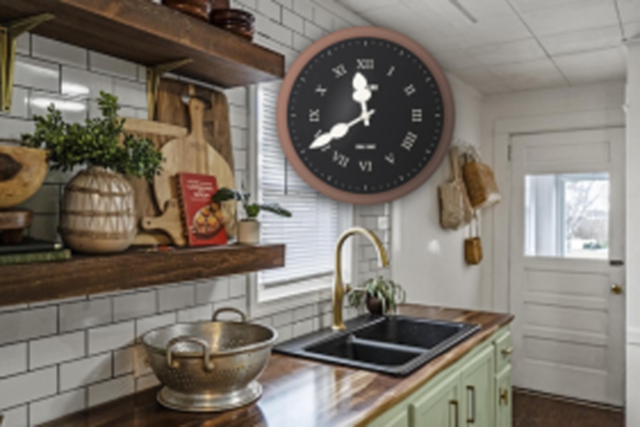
11:40
